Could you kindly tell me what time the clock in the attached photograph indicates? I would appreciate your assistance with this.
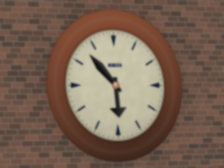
5:53
